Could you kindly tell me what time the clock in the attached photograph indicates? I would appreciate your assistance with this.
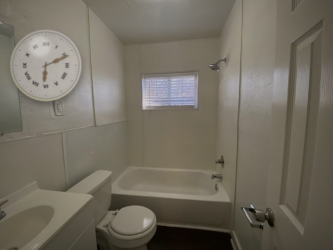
6:11
